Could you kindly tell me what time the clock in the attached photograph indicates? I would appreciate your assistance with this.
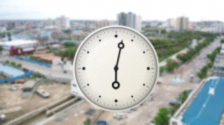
6:02
